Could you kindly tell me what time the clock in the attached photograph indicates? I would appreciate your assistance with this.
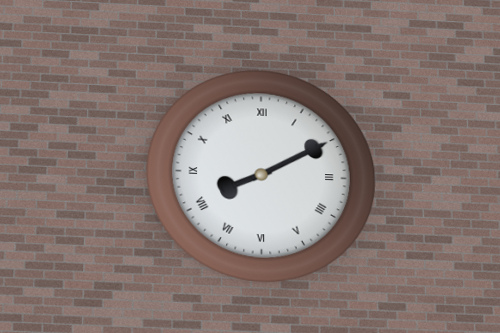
8:10
